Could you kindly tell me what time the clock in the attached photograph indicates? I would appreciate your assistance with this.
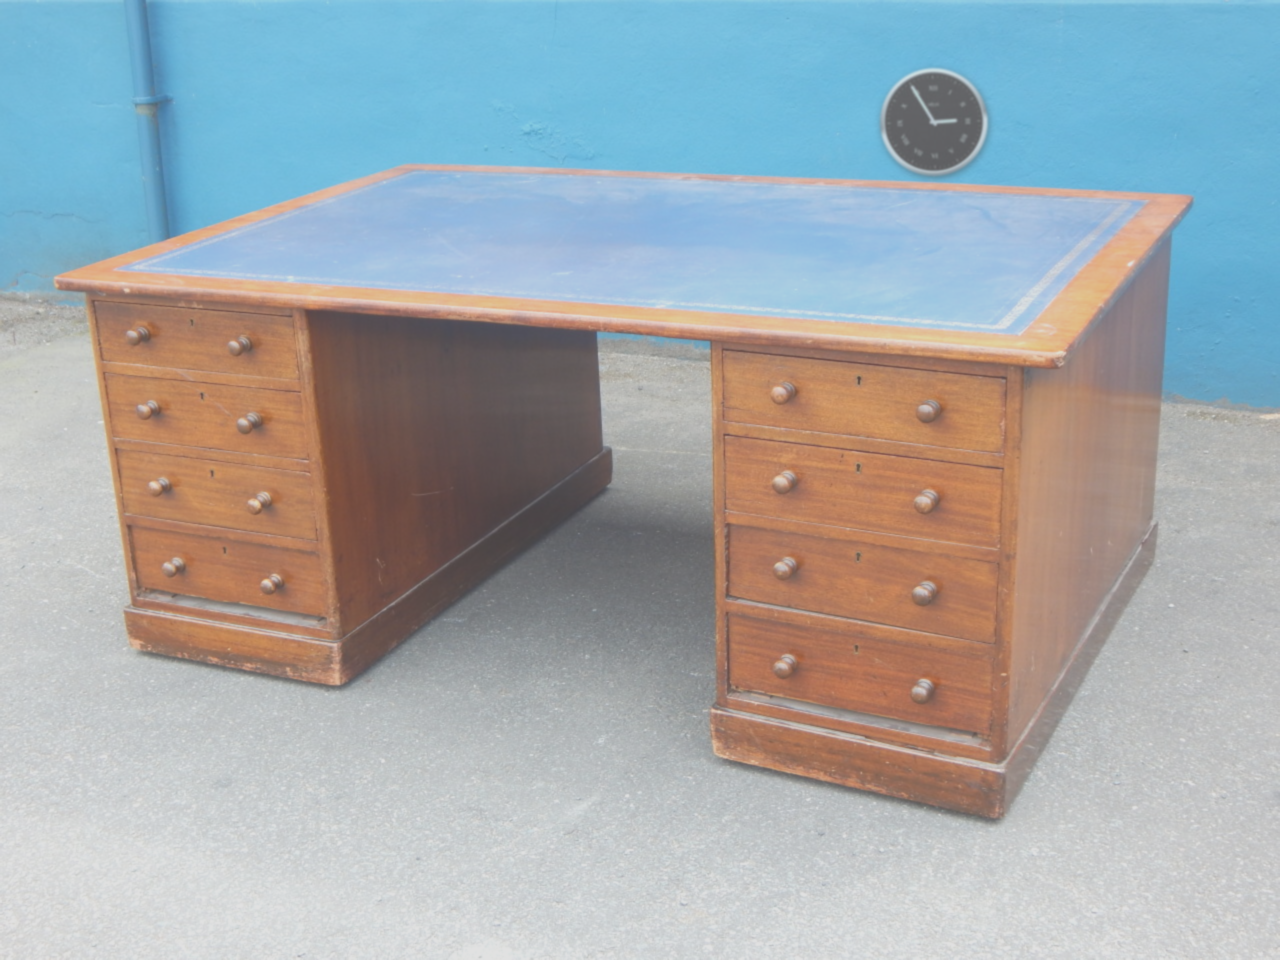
2:55
